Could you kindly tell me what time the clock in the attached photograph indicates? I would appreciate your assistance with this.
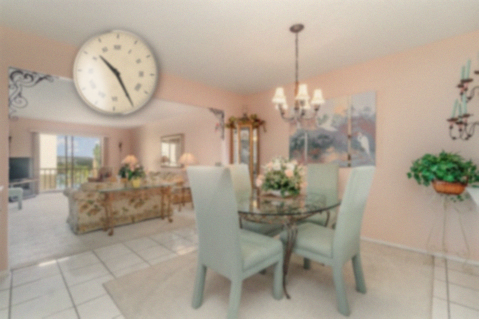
10:25
